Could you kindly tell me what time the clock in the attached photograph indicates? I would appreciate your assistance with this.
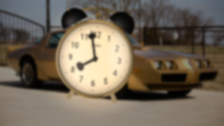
7:58
